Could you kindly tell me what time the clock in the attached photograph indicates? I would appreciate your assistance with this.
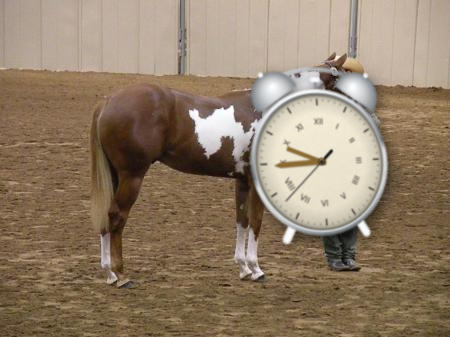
9:44:38
